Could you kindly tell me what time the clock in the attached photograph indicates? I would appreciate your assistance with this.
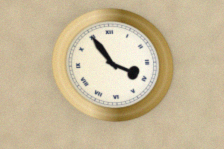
3:55
